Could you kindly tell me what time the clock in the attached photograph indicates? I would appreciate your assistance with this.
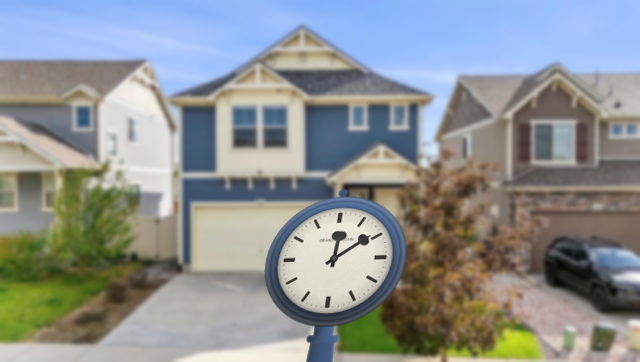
12:09
